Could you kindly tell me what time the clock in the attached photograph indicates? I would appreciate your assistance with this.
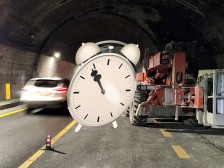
10:54
